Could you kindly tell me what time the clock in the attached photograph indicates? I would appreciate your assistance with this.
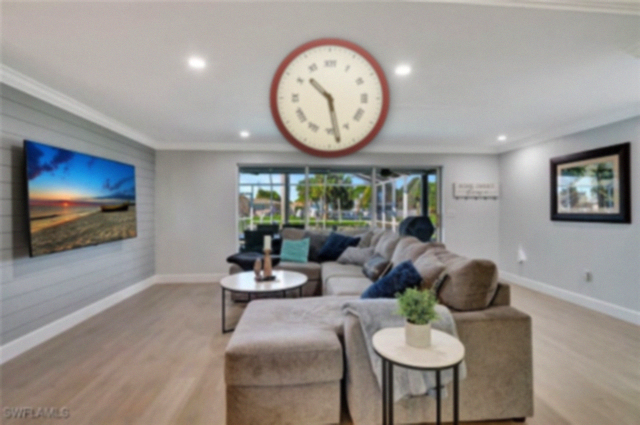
10:28
